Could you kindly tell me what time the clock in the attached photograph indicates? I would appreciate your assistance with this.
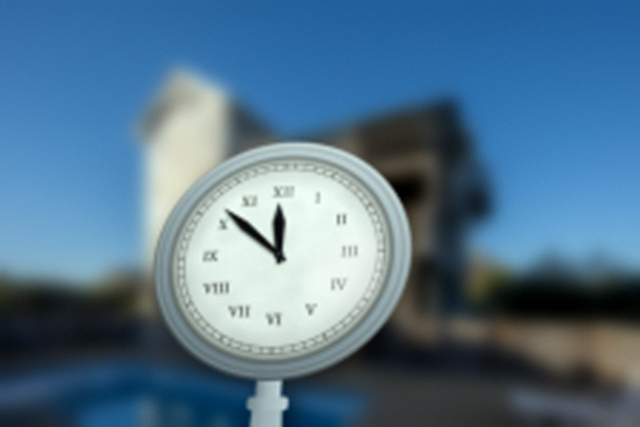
11:52
